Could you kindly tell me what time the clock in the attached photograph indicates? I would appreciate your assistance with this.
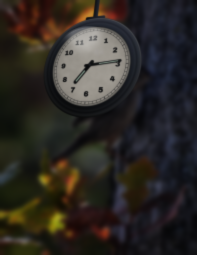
7:14
